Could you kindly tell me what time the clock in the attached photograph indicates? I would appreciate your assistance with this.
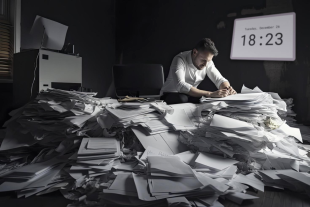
18:23
